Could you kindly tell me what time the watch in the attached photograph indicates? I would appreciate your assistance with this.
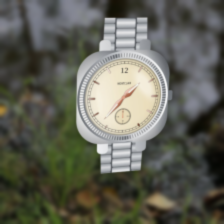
1:37
